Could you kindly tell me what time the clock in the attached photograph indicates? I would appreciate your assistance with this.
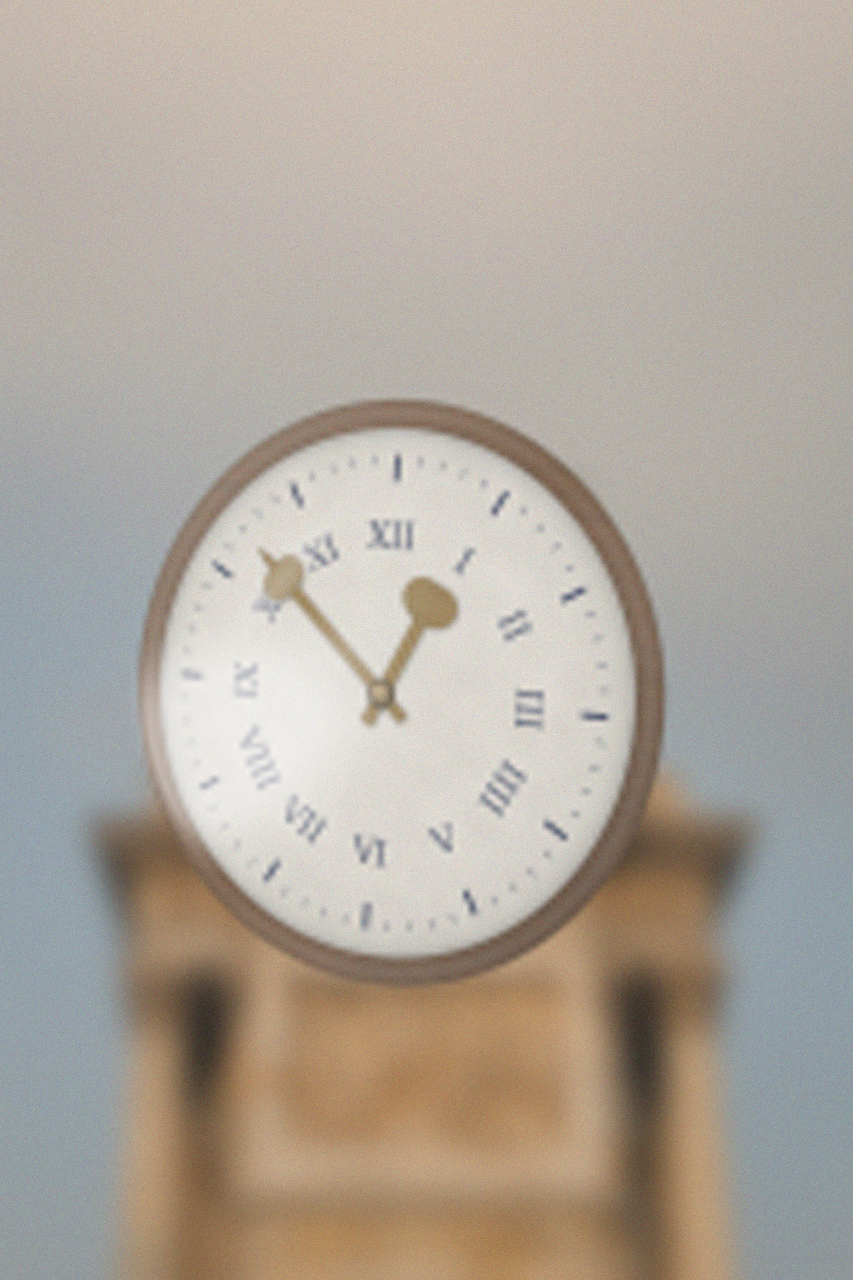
12:52
